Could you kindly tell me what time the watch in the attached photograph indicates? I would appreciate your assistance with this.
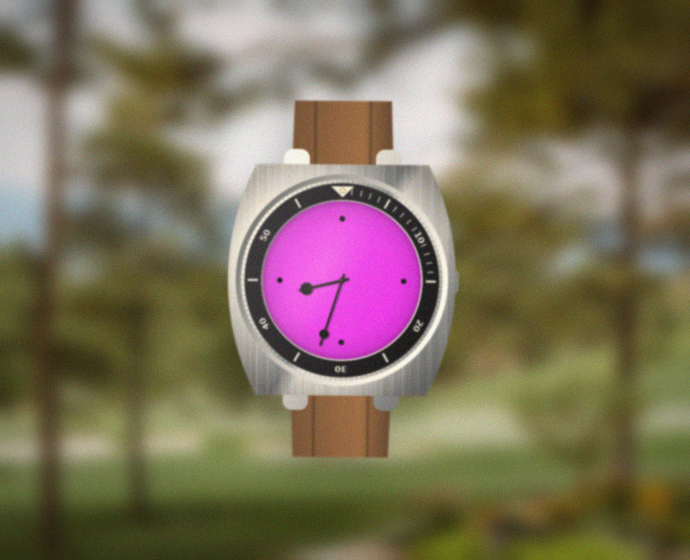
8:33
